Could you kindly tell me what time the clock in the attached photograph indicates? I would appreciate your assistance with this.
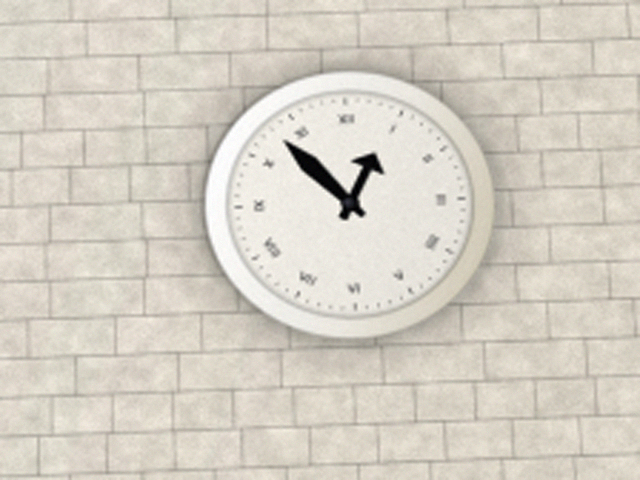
12:53
